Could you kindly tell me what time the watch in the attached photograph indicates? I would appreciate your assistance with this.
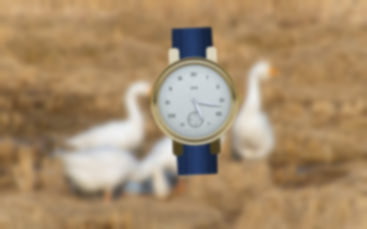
5:17
